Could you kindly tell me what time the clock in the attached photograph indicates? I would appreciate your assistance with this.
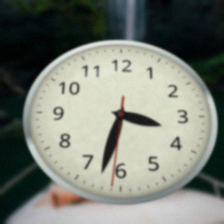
3:32:31
